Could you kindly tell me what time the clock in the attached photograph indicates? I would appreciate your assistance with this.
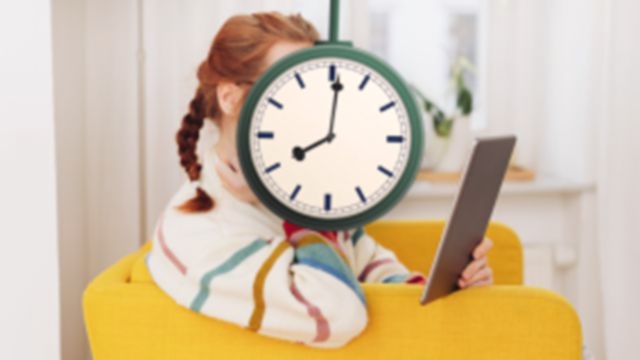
8:01
